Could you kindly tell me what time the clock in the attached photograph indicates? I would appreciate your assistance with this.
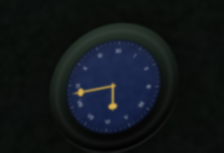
5:43
